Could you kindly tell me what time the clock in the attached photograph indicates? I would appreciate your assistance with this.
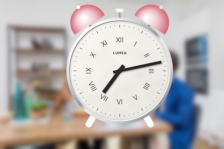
7:13
